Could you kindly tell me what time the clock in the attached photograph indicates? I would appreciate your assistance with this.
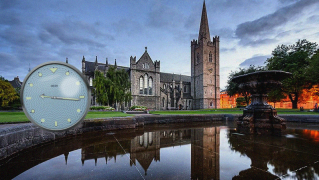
9:16
